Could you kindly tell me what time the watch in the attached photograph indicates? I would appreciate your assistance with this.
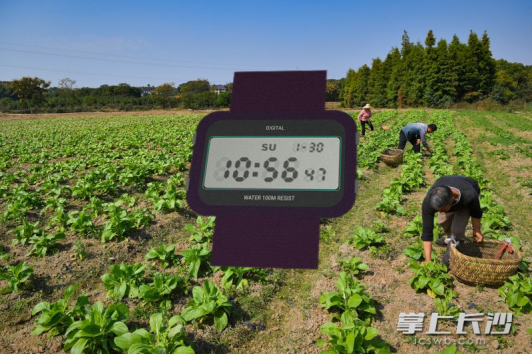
10:56:47
